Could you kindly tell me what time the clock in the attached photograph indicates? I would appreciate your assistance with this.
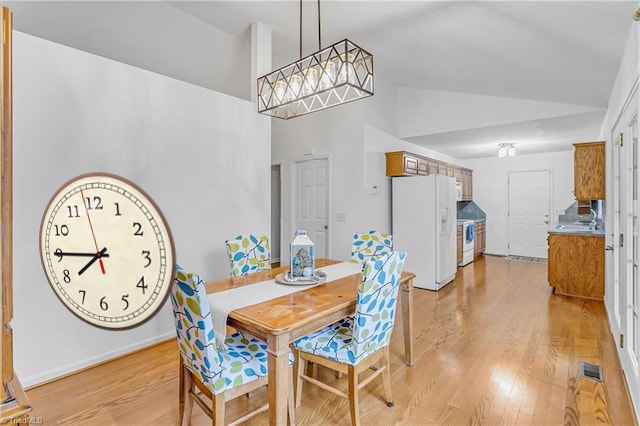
7:44:58
